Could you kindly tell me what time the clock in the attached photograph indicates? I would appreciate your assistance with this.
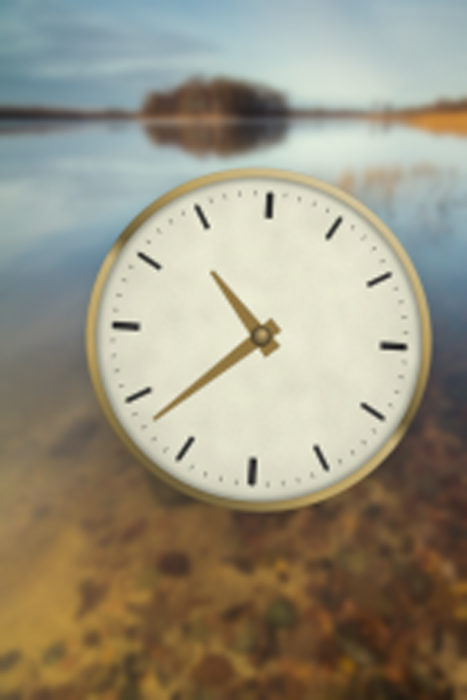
10:38
